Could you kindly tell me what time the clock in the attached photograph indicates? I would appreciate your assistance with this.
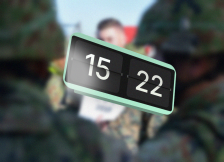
15:22
